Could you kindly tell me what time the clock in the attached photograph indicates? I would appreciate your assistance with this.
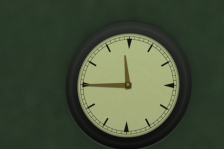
11:45
